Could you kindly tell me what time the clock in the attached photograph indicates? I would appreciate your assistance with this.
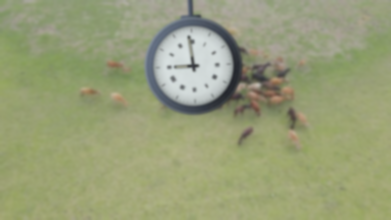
8:59
